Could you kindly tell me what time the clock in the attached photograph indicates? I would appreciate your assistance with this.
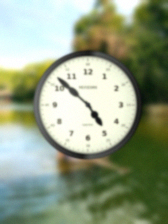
4:52
